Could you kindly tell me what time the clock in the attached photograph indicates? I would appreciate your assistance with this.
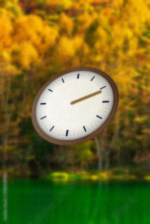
2:11
